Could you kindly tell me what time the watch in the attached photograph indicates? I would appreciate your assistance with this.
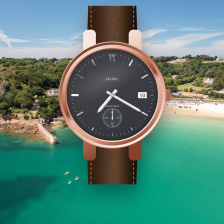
7:20
